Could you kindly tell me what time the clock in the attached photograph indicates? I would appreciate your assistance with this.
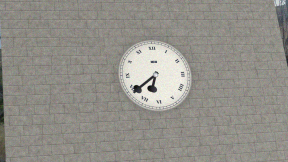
6:39
